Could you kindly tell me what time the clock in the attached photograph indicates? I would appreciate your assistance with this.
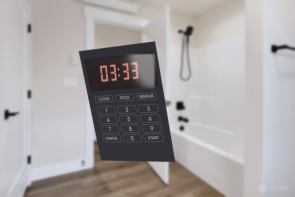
3:33
